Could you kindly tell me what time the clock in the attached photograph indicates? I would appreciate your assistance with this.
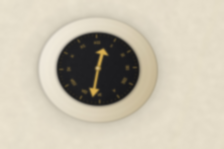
12:32
